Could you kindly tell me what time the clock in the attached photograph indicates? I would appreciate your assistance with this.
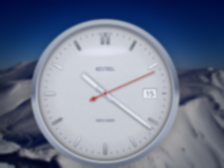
10:21:11
